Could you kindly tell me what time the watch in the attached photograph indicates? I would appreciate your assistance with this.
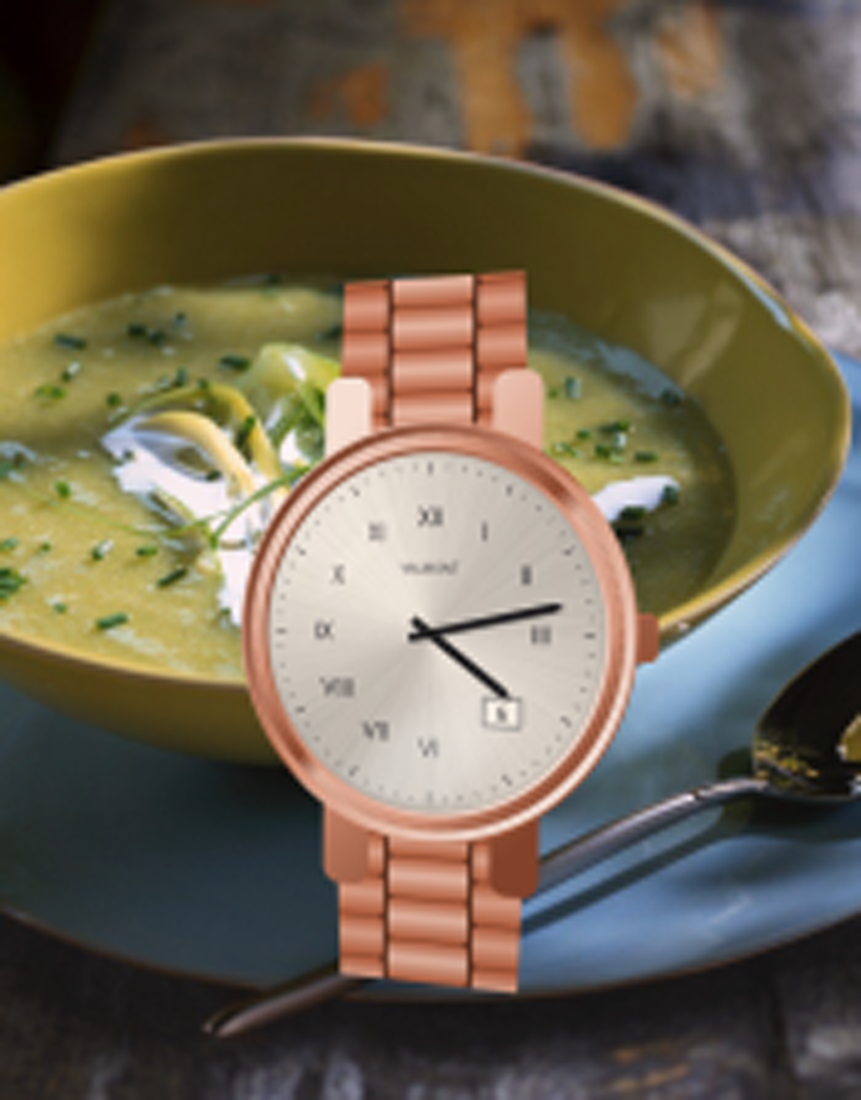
4:13
